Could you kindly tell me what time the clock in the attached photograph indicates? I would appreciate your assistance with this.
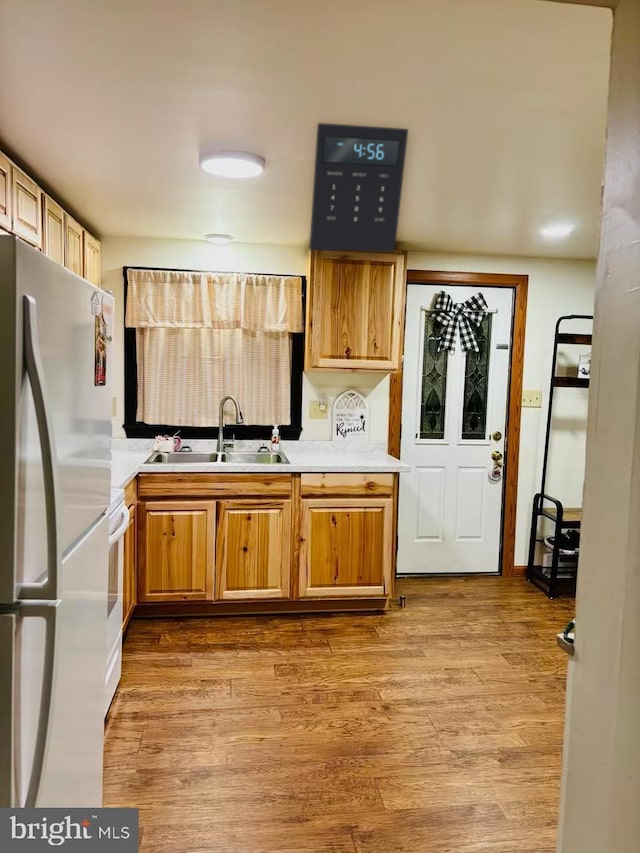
4:56
